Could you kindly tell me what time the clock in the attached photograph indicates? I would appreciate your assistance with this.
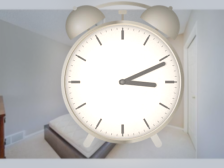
3:11
